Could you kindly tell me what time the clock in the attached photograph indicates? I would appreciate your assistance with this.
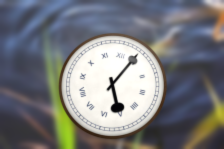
5:04
